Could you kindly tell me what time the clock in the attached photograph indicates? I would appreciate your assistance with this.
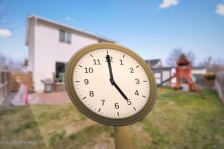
5:00
